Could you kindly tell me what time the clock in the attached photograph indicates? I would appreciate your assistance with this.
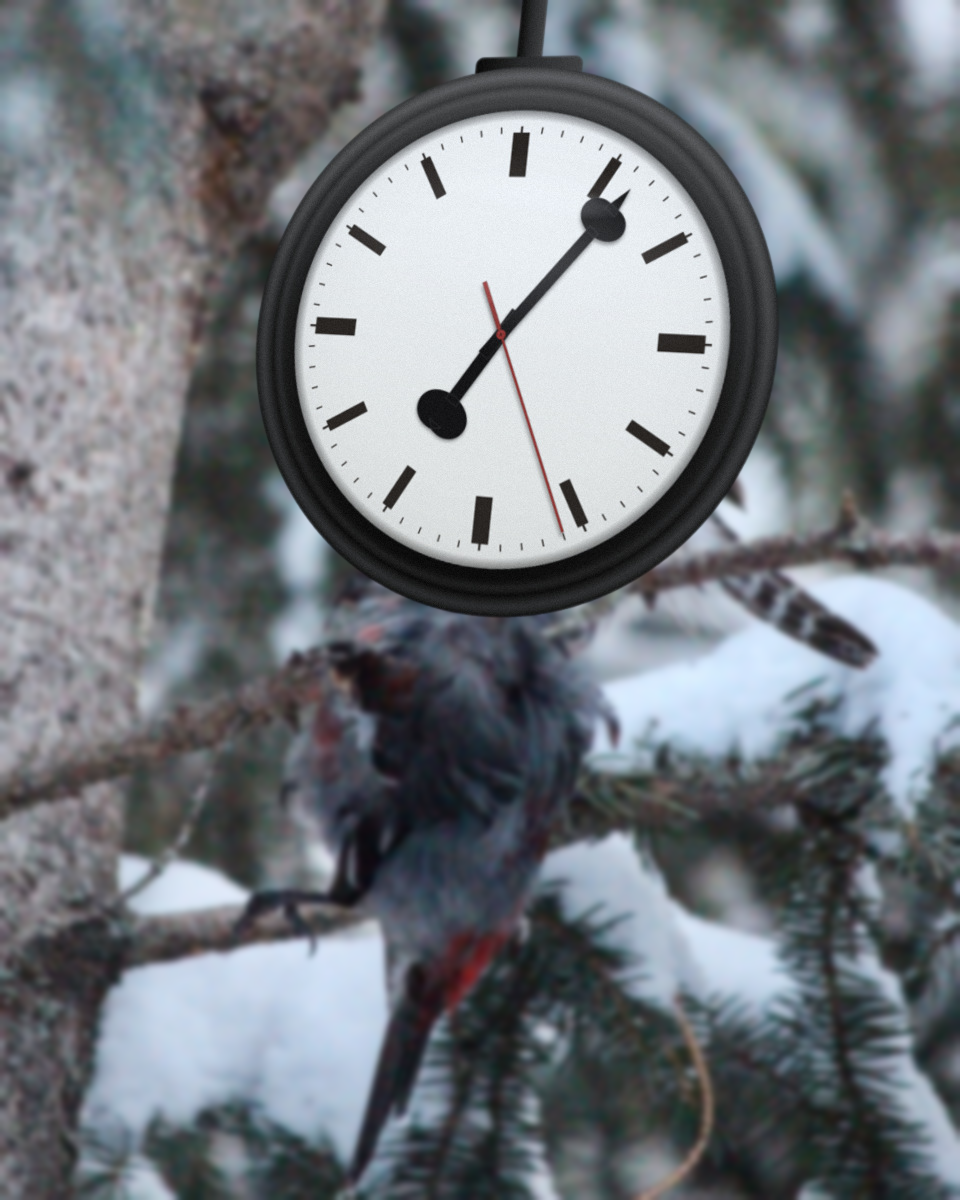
7:06:26
